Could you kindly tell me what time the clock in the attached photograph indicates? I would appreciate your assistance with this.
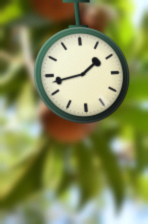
1:43
